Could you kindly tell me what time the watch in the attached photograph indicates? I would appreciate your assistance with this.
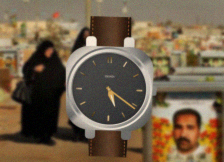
5:21
